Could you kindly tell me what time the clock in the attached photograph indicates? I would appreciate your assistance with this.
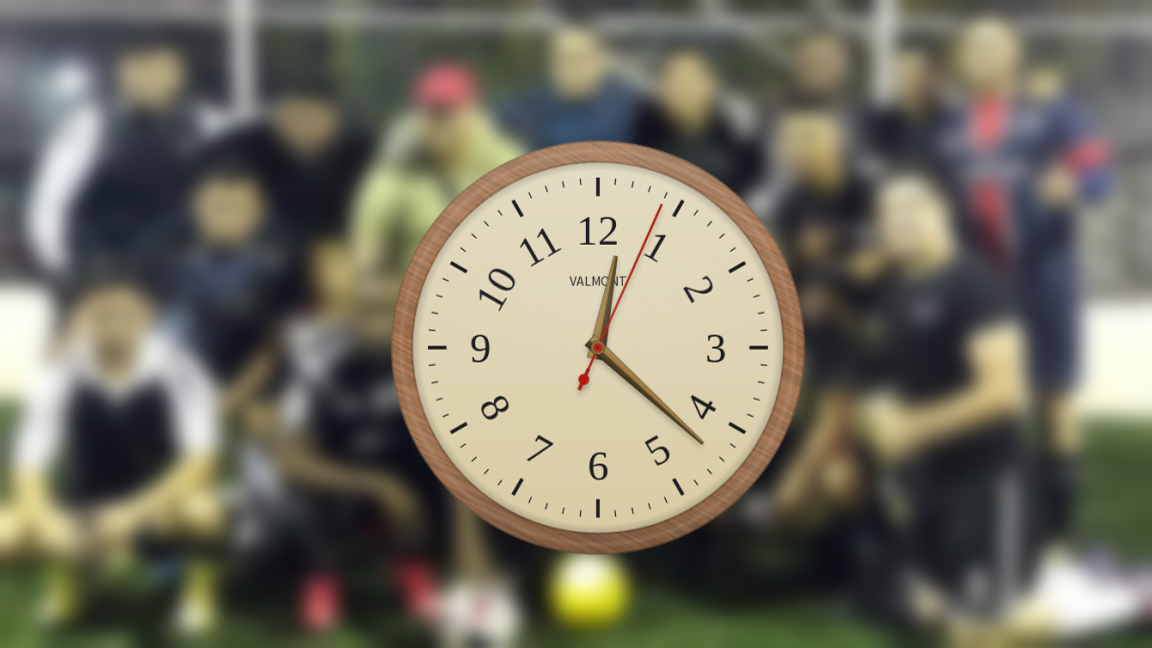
12:22:04
